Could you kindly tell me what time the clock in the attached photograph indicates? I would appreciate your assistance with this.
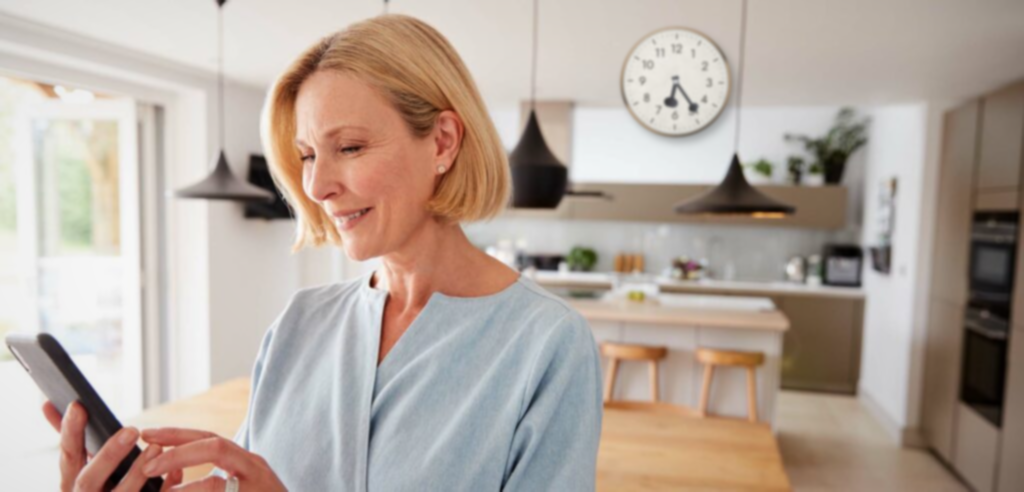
6:24
